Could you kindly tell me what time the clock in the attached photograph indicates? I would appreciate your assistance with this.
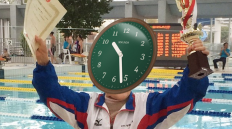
10:27
